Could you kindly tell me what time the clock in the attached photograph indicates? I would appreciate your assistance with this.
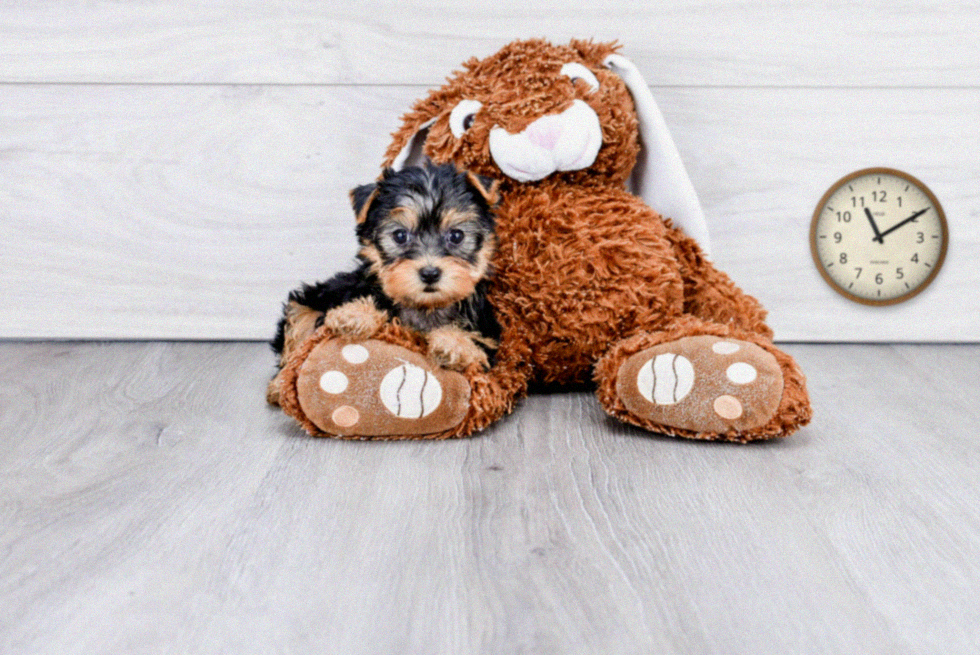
11:10
